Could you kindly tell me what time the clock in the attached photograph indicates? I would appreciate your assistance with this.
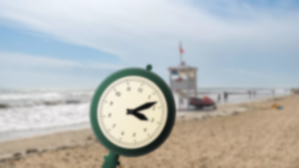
3:08
